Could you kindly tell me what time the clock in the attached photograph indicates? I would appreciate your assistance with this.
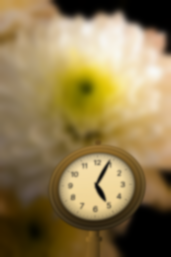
5:04
